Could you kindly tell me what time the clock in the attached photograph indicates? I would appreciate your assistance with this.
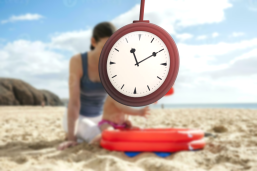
11:10
